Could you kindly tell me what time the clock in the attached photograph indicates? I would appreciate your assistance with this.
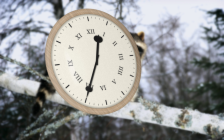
12:35
